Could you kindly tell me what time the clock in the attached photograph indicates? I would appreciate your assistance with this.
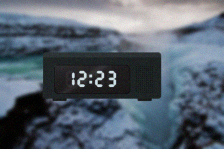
12:23
